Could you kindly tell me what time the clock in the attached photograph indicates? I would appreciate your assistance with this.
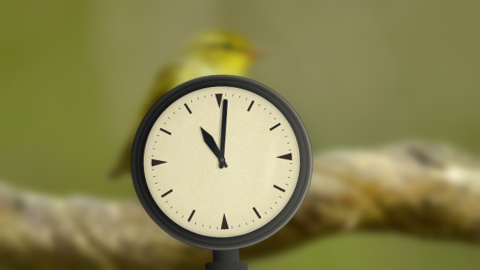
11:01
